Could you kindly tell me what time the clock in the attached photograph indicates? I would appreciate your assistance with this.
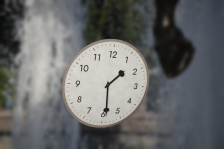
1:29
